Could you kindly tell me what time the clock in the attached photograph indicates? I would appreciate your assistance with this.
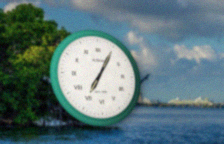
7:05
